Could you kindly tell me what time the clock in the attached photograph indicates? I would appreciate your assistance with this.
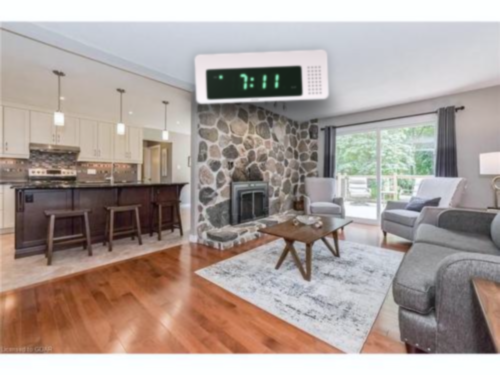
7:11
